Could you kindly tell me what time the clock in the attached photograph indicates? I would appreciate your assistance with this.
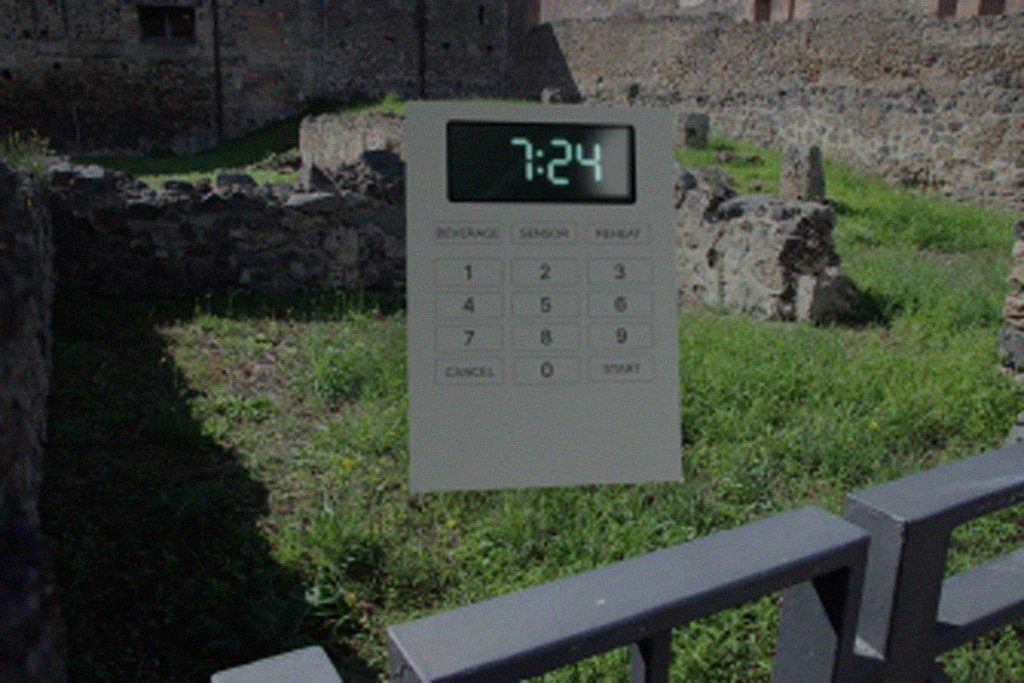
7:24
